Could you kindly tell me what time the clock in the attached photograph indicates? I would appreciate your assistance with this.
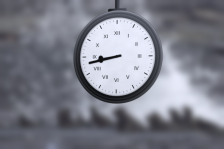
8:43
